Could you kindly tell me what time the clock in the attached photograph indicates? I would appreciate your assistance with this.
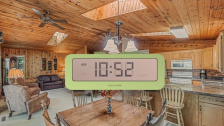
10:52
